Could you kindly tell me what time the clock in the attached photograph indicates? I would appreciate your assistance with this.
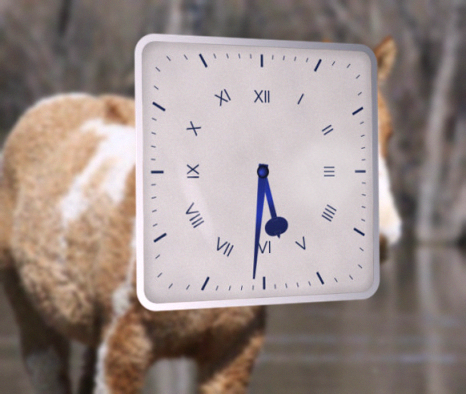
5:31
